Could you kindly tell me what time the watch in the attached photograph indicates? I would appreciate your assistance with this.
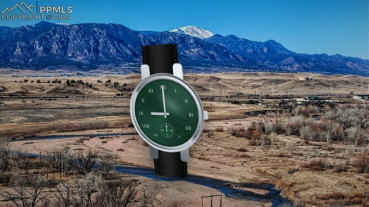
9:00
